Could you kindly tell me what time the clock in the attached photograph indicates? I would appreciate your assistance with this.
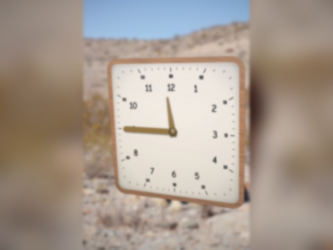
11:45
